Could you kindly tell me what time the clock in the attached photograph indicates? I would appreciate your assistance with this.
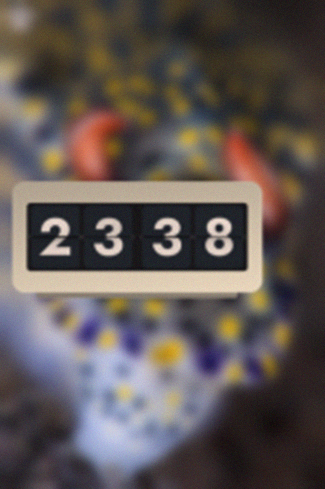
23:38
